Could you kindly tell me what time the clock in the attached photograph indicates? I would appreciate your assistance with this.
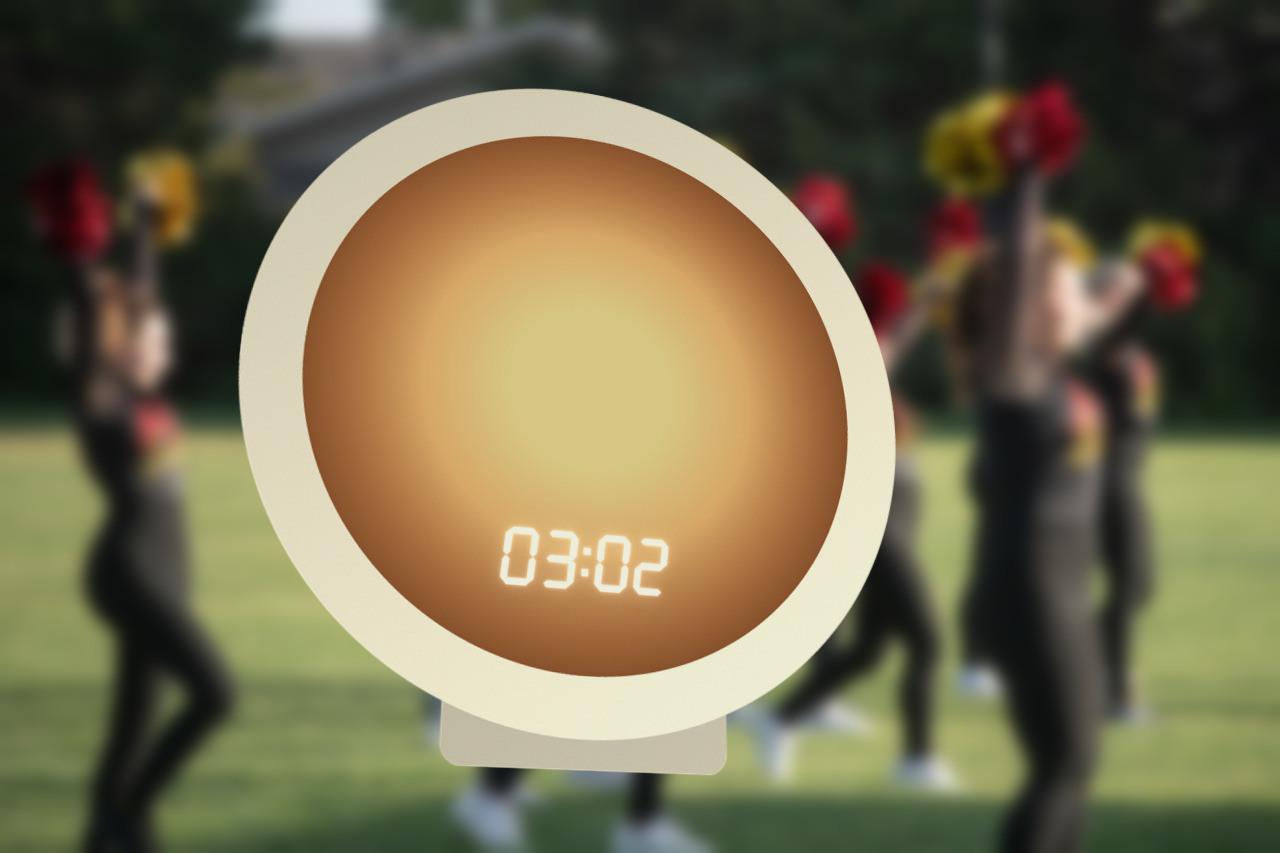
3:02
